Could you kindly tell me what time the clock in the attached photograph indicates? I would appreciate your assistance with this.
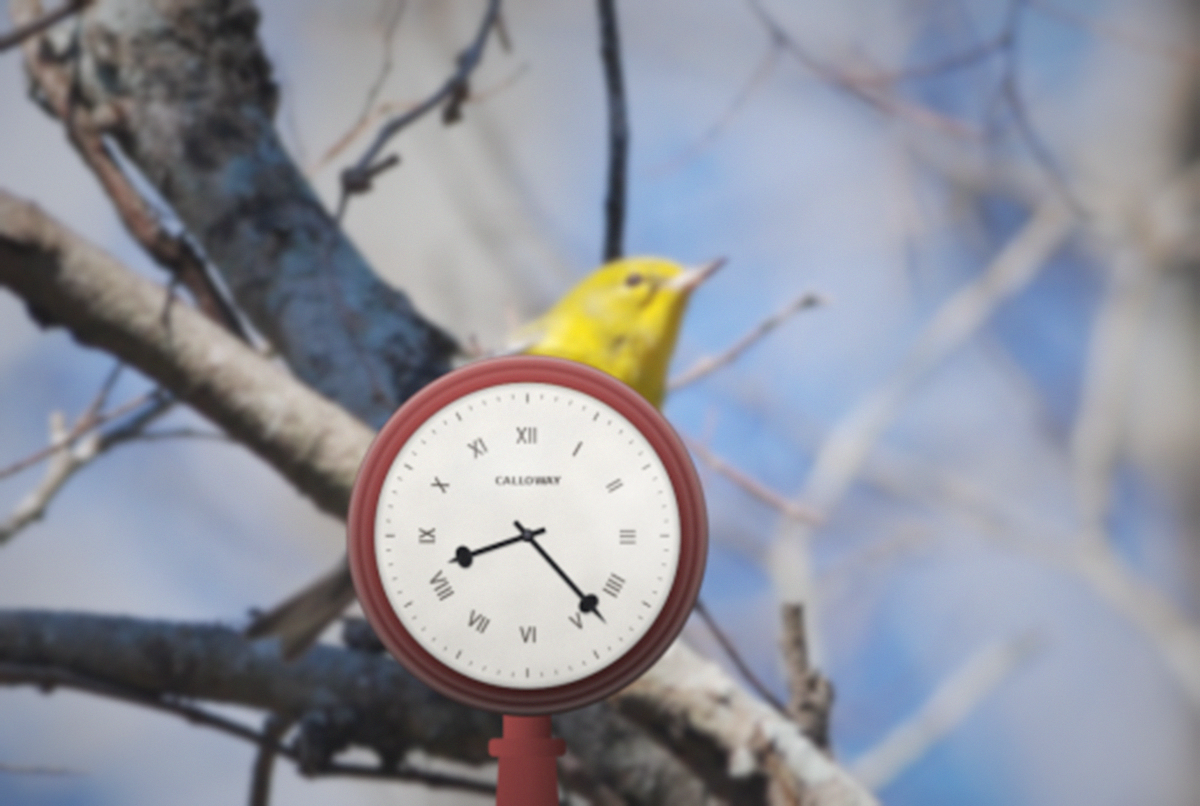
8:23
